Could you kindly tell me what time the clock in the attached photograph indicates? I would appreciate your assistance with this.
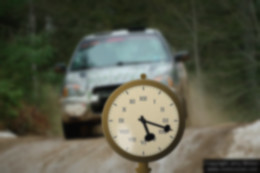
5:18
